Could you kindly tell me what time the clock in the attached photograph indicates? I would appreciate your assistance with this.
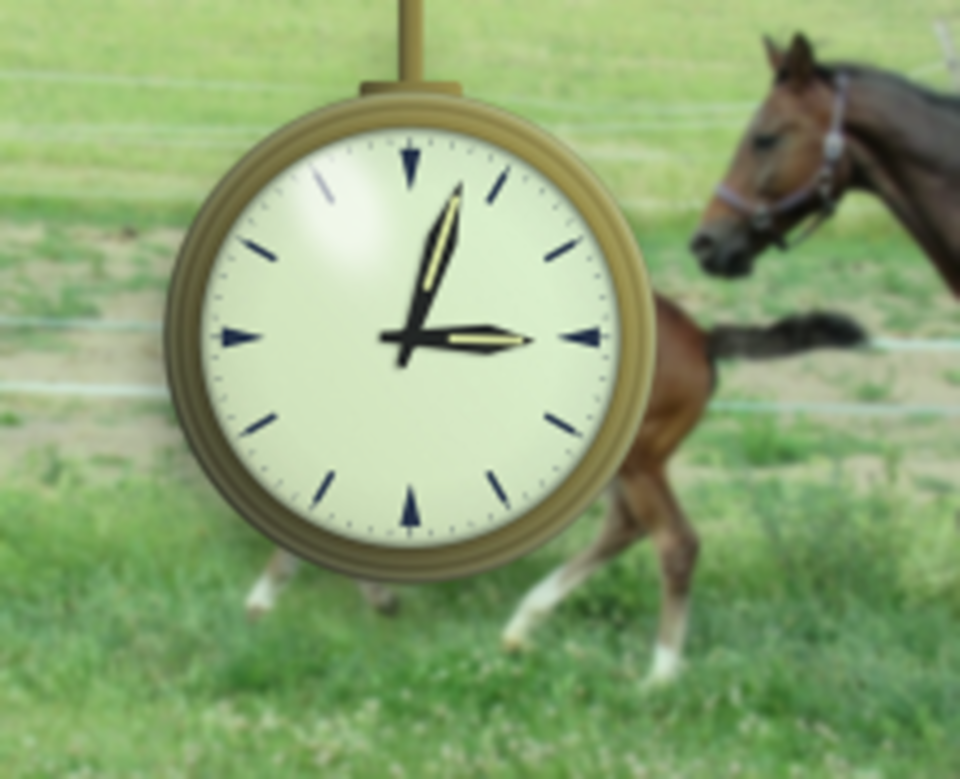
3:03
